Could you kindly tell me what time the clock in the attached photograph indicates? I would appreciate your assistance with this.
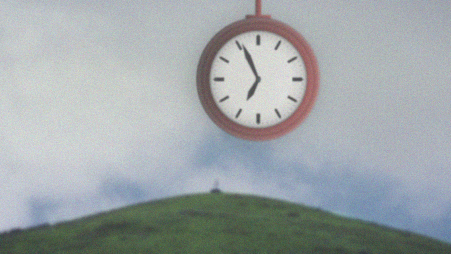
6:56
